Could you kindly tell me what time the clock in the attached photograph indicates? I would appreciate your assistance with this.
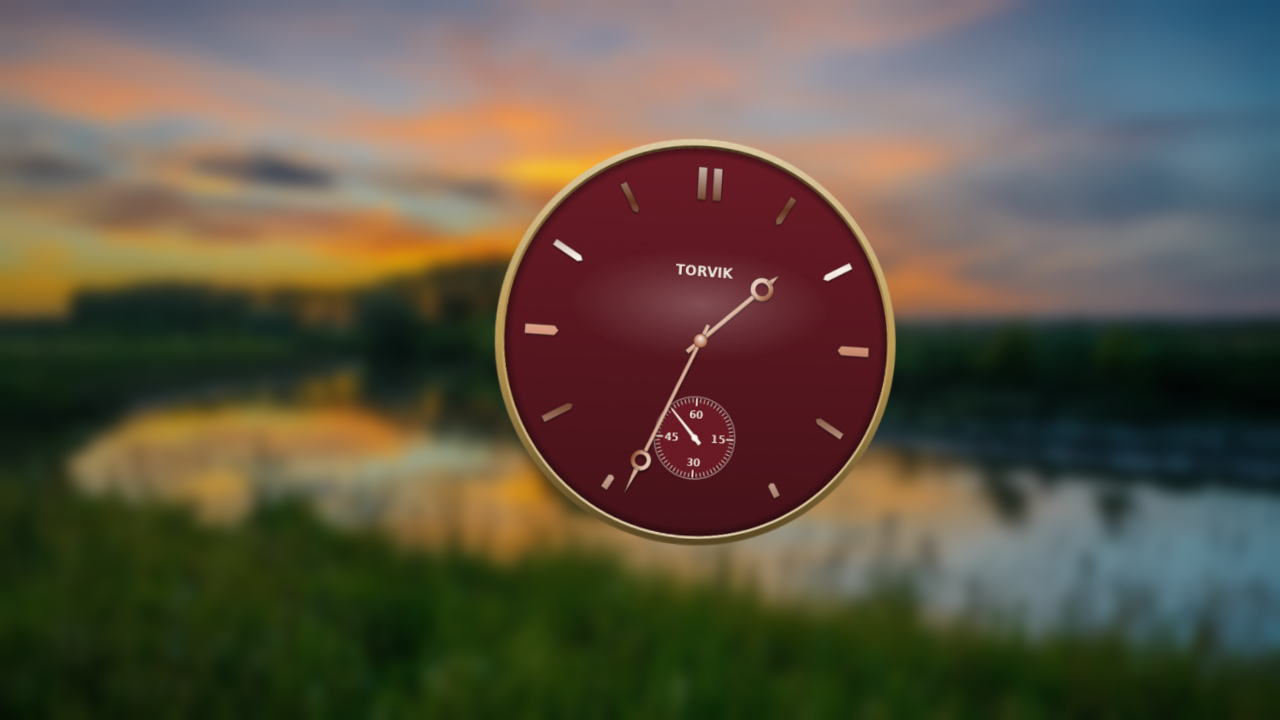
1:33:53
